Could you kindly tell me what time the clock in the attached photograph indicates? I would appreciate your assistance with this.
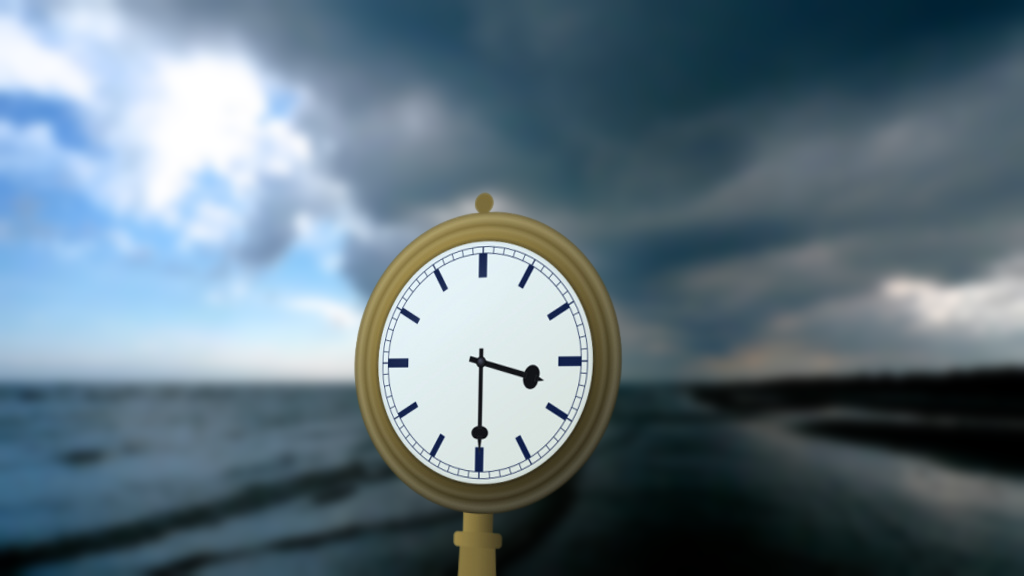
3:30
